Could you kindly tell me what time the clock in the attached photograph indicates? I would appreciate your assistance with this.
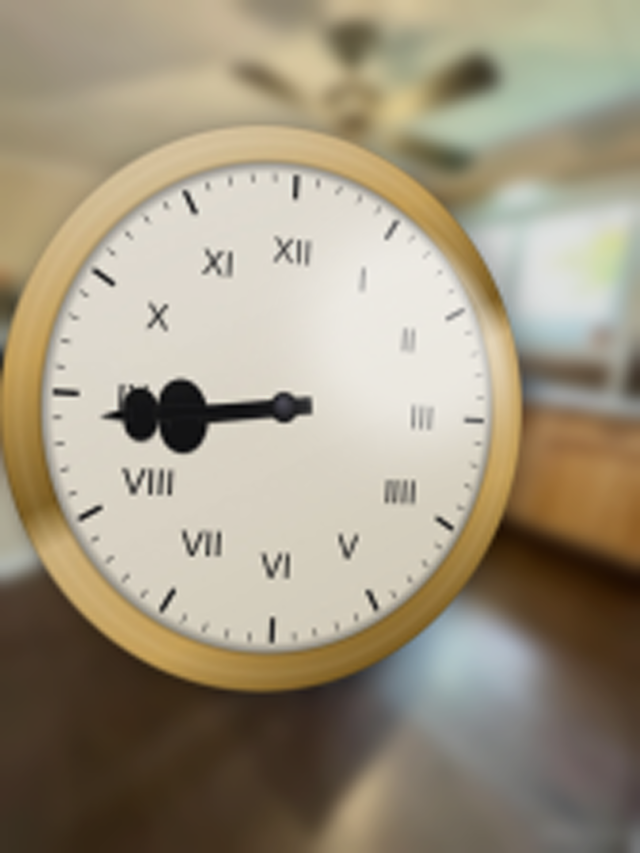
8:44
